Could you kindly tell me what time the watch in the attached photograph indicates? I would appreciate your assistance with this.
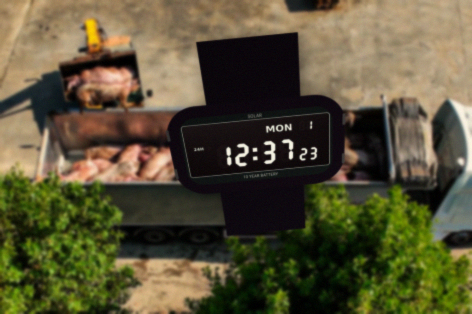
12:37:23
